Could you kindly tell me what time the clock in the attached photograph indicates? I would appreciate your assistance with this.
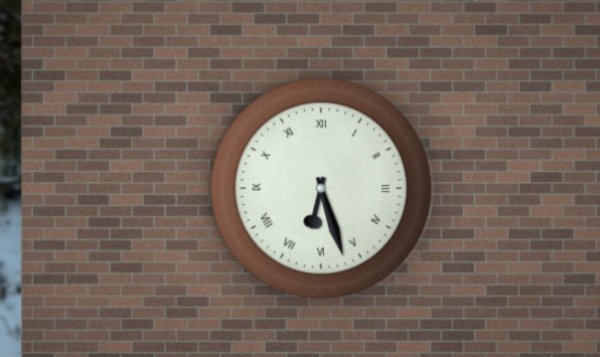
6:27
